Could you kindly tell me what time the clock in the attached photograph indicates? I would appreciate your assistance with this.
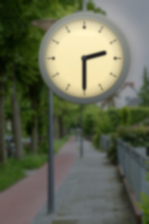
2:30
